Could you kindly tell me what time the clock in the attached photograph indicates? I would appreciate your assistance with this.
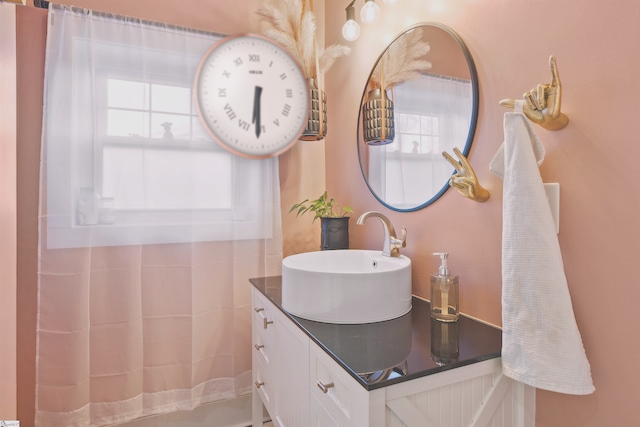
6:31
